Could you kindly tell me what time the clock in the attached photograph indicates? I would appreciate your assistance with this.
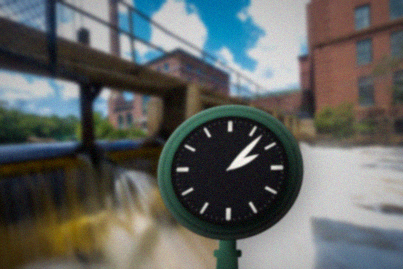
2:07
